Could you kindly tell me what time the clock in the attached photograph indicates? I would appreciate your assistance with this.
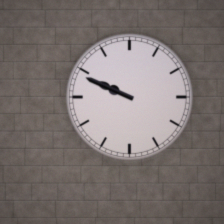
9:49
